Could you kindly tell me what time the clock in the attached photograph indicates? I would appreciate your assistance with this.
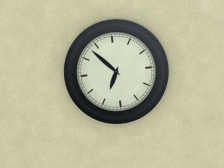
6:53
